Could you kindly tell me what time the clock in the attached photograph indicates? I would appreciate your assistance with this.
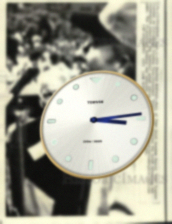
3:14
